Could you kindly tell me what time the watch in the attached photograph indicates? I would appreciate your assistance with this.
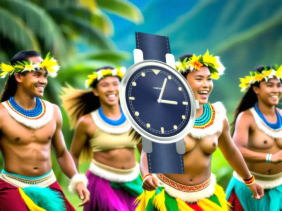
3:04
